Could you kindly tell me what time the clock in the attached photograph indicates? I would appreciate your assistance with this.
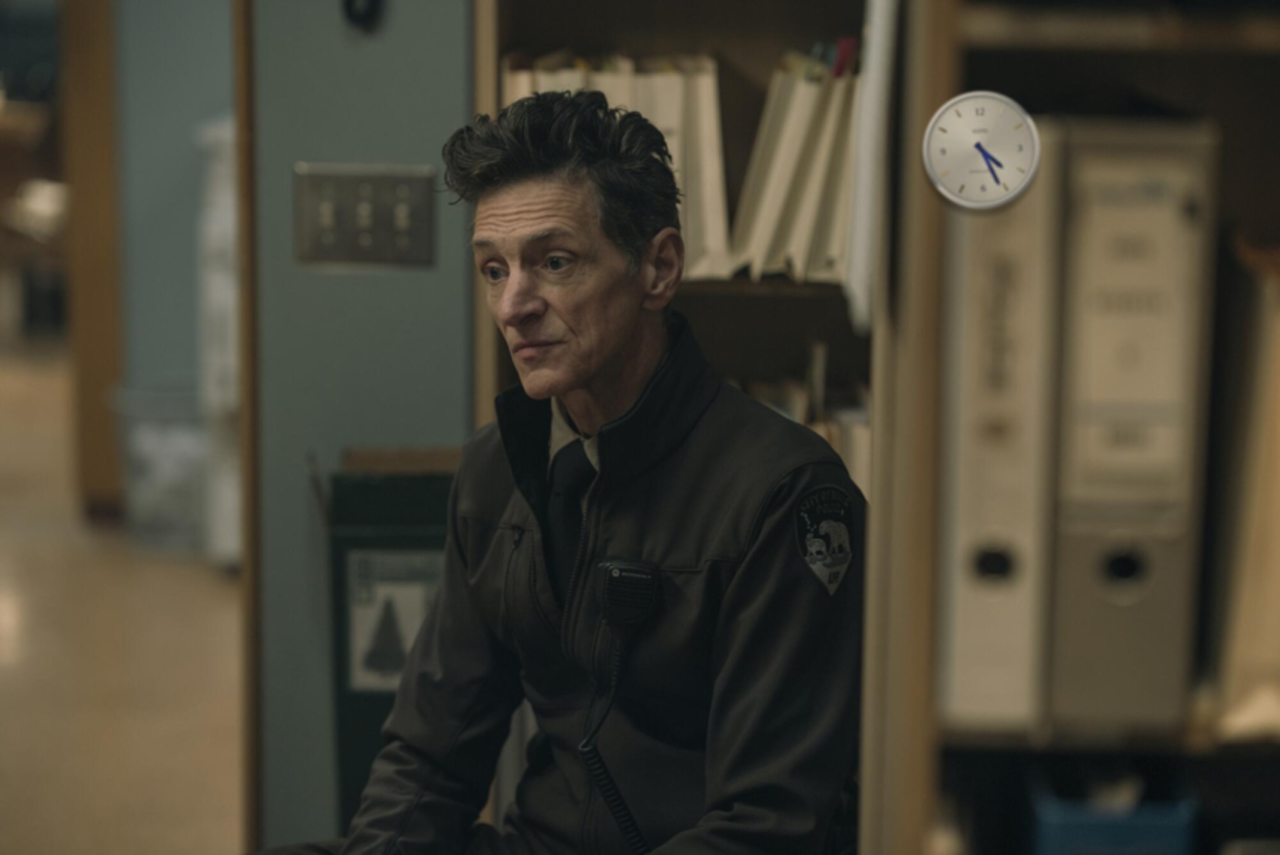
4:26
